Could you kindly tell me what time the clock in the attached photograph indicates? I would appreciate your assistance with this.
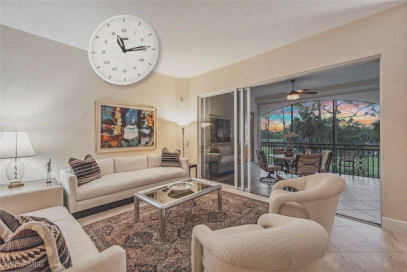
11:14
